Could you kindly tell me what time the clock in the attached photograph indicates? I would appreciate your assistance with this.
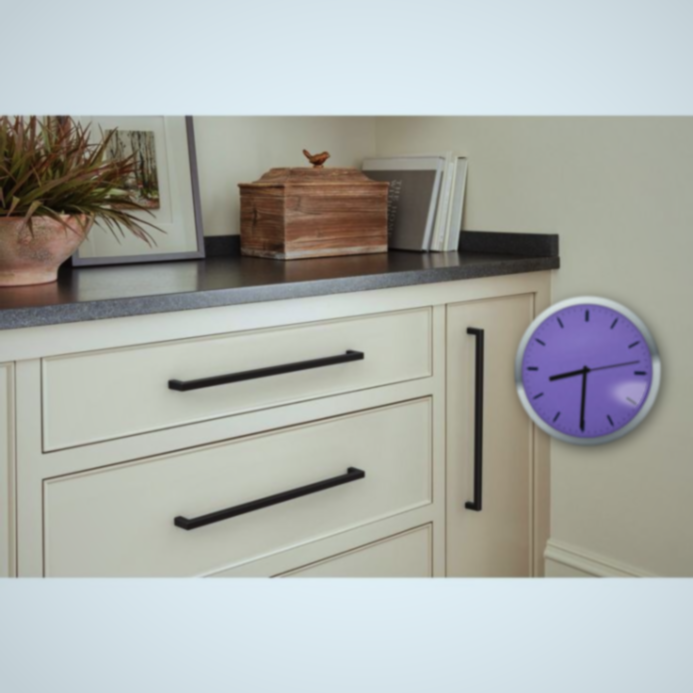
8:30:13
